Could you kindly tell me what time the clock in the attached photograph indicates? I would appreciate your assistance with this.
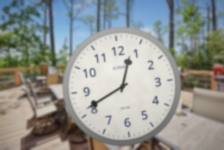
12:41
